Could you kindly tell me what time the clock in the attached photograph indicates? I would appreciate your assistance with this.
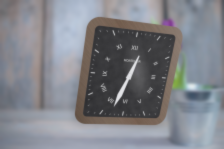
12:33
